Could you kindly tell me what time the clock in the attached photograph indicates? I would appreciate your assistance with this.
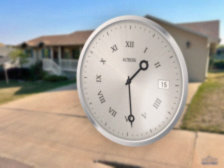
1:29
